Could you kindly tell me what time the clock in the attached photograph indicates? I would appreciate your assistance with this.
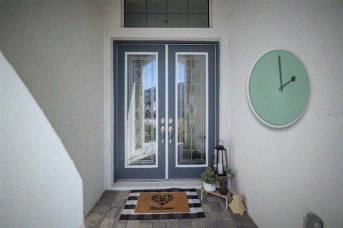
1:59
